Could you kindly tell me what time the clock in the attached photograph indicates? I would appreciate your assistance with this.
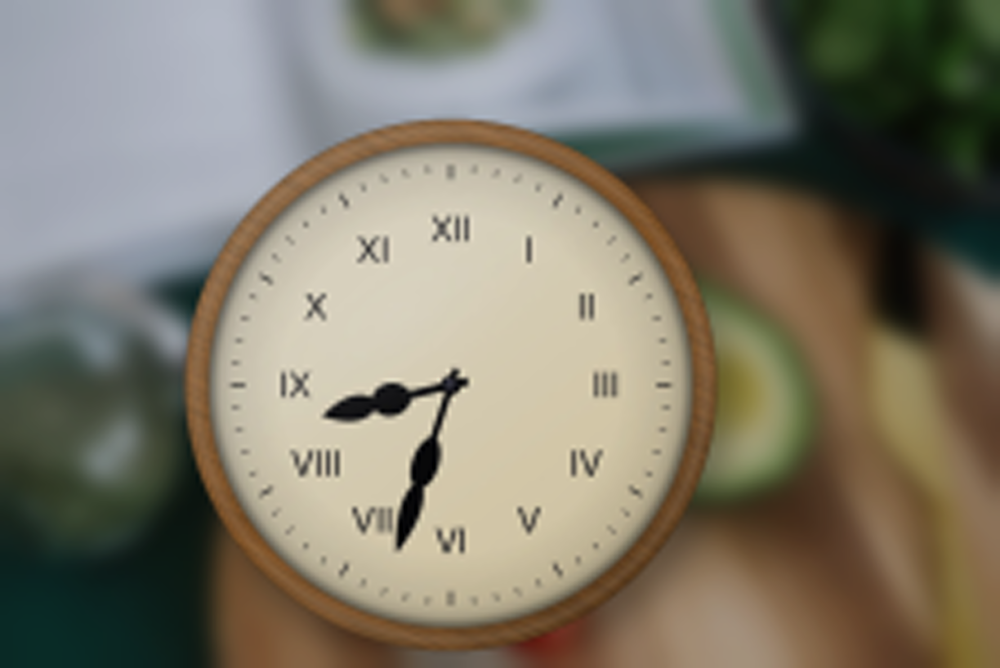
8:33
